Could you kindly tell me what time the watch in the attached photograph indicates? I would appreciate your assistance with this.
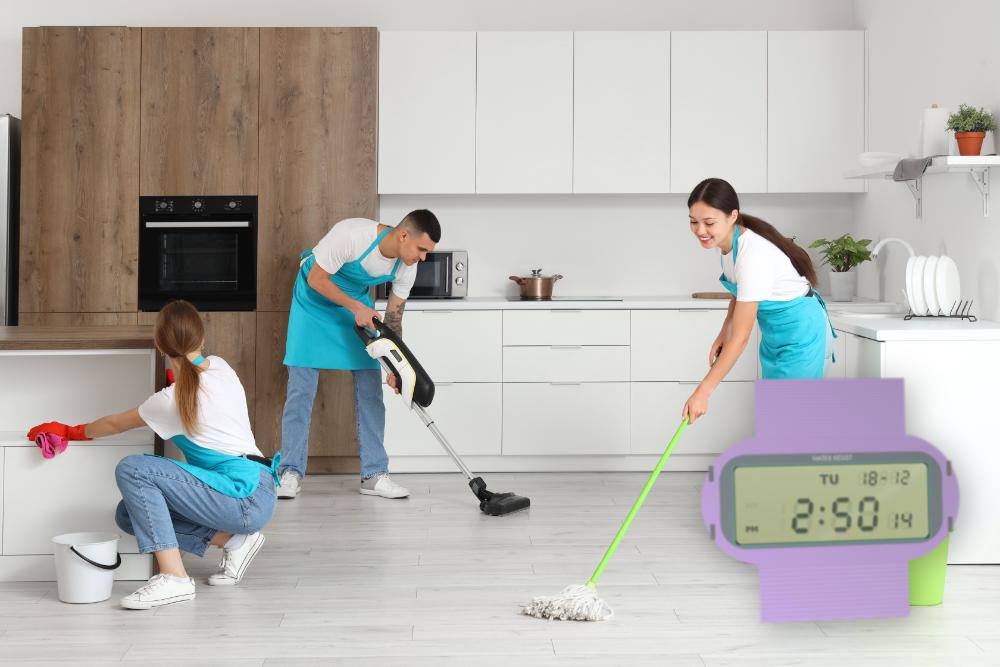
2:50:14
